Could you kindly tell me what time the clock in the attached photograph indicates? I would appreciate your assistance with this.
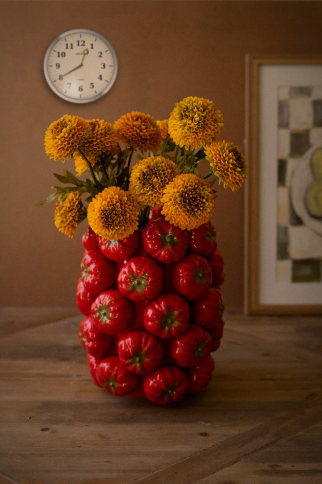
12:40
